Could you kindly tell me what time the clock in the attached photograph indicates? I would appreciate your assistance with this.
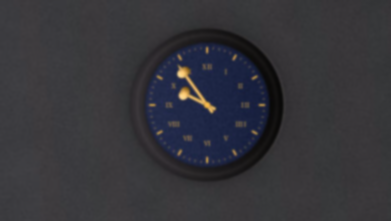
9:54
